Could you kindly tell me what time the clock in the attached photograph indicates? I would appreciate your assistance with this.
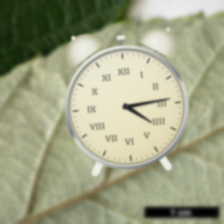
4:14
